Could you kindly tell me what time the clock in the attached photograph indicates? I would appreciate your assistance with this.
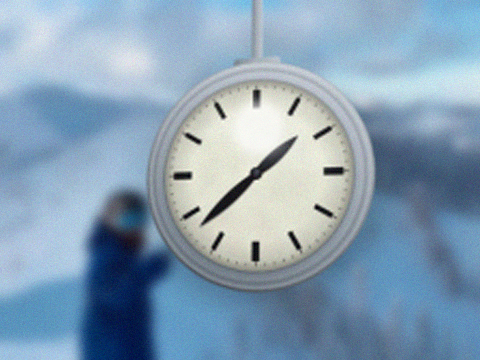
1:38
